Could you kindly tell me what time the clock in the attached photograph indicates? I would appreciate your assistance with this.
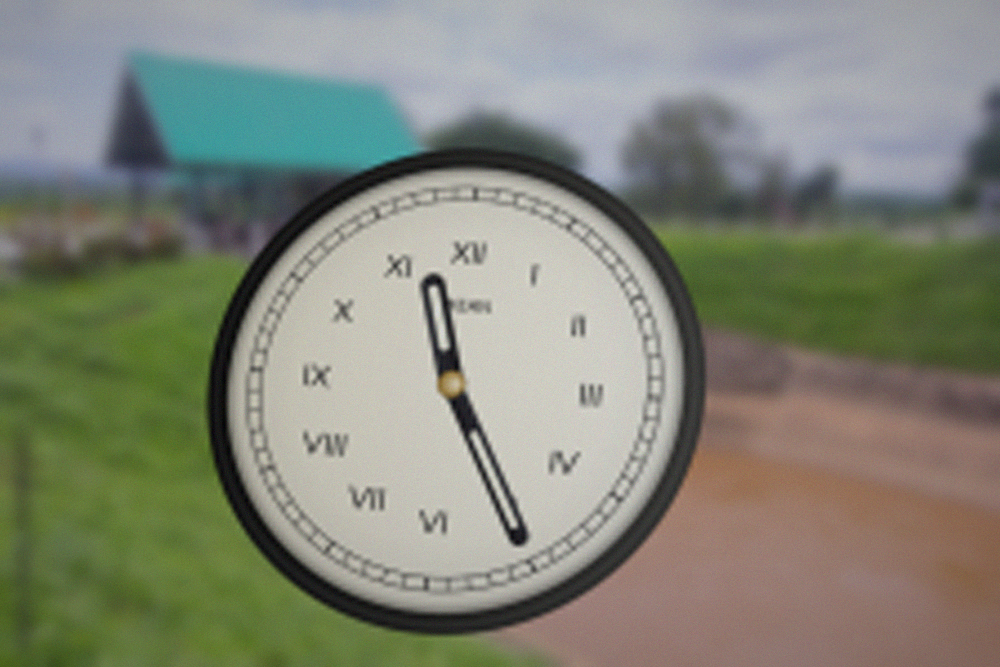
11:25
